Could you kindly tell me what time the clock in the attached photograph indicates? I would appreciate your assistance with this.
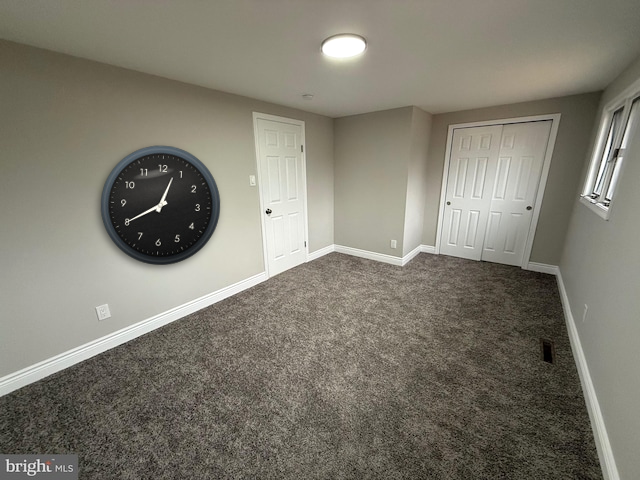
12:40
